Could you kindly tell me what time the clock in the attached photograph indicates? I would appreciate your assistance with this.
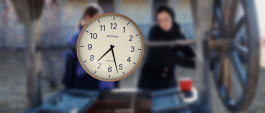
7:27
